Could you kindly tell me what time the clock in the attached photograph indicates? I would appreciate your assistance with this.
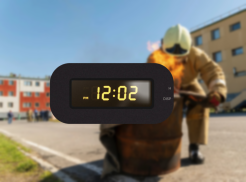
12:02
